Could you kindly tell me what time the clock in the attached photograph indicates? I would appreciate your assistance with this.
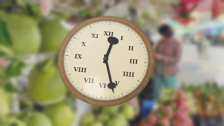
12:27
